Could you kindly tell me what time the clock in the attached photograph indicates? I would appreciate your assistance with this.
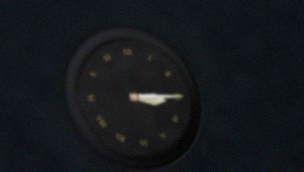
3:15
